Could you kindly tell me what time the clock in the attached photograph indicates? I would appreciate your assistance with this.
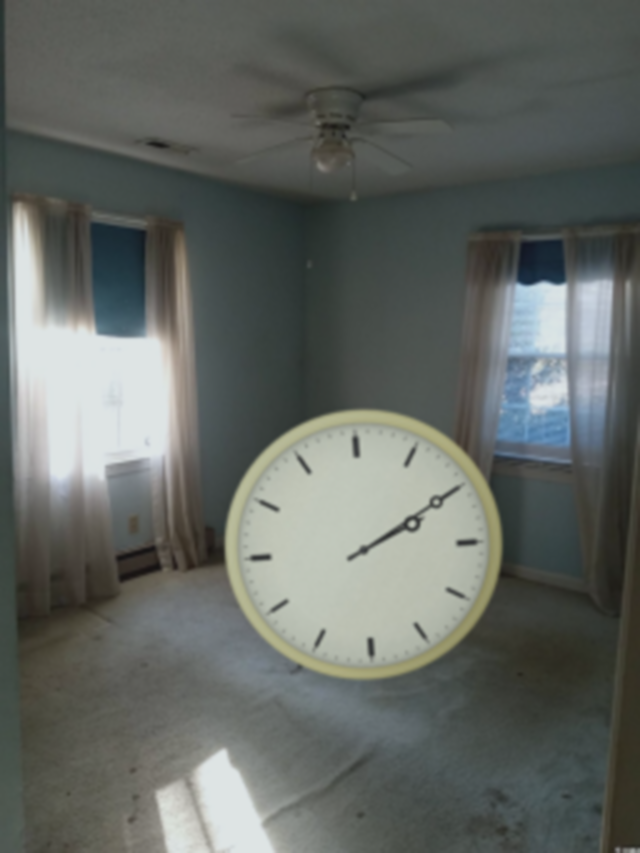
2:10
